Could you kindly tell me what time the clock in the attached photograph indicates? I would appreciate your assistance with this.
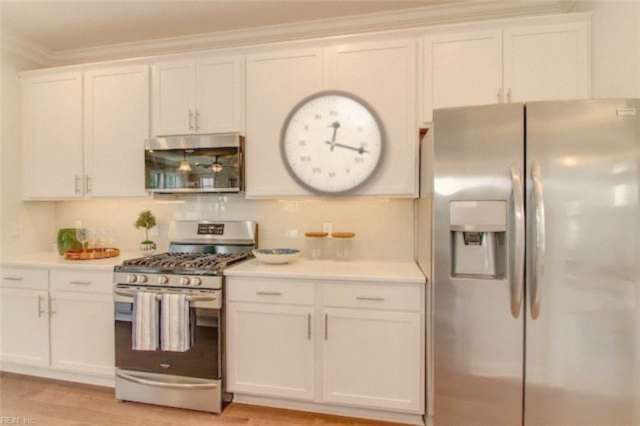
12:17
